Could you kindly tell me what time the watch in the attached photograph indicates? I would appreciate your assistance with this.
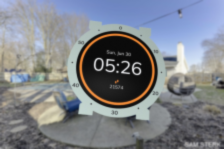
5:26
